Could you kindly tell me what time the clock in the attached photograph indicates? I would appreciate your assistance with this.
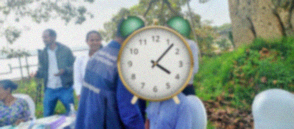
4:07
